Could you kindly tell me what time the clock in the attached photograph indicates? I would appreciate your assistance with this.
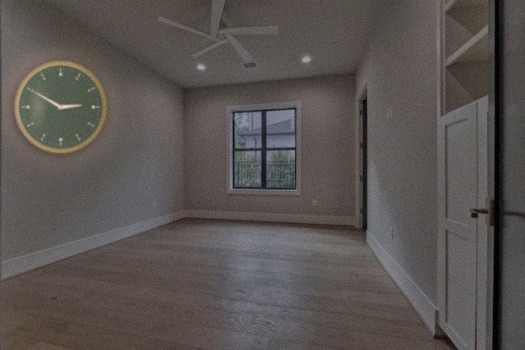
2:50
